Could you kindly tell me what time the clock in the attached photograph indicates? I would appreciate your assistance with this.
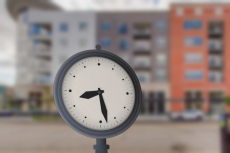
8:28
